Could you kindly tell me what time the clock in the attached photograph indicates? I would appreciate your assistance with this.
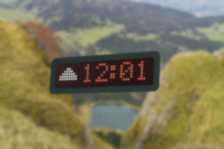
12:01
